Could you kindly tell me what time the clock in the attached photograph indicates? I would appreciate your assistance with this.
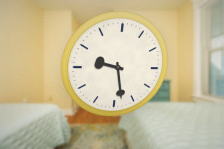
9:28
